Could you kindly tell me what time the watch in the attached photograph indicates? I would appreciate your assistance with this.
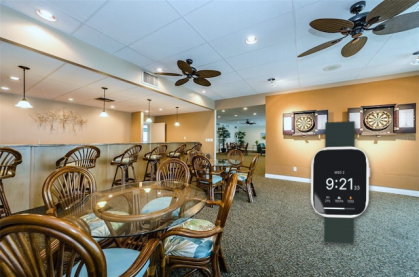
9:21
